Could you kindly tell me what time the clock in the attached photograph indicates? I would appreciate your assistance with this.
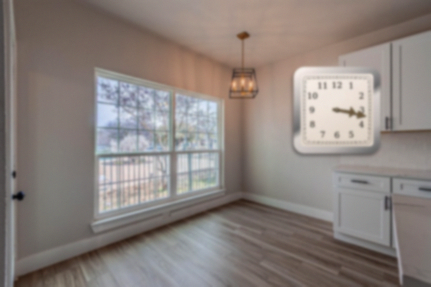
3:17
